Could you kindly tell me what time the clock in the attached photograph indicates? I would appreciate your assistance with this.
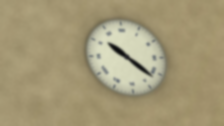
10:22
